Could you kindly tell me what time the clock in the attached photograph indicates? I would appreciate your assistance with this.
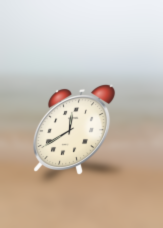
11:39
